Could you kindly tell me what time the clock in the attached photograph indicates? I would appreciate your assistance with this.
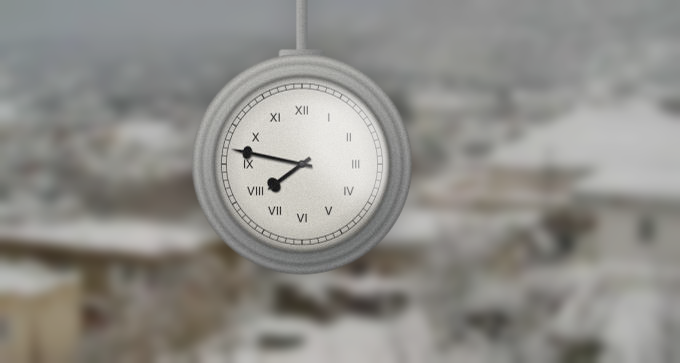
7:47
